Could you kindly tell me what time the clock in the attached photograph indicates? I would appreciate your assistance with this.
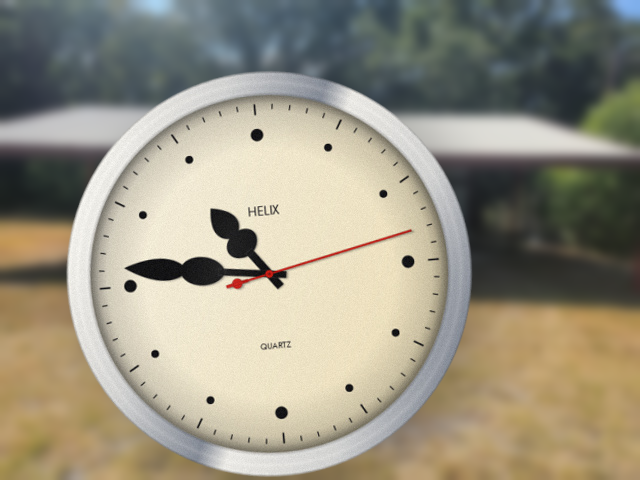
10:46:13
